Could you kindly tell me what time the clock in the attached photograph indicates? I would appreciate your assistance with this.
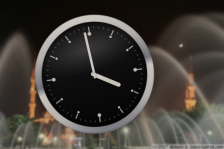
3:59
